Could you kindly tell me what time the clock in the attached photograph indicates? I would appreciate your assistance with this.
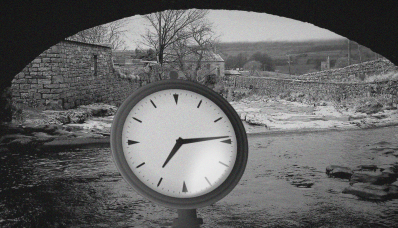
7:14
